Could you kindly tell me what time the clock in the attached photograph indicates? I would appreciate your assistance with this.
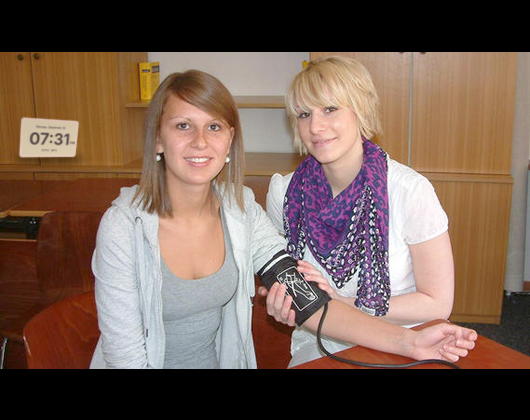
7:31
